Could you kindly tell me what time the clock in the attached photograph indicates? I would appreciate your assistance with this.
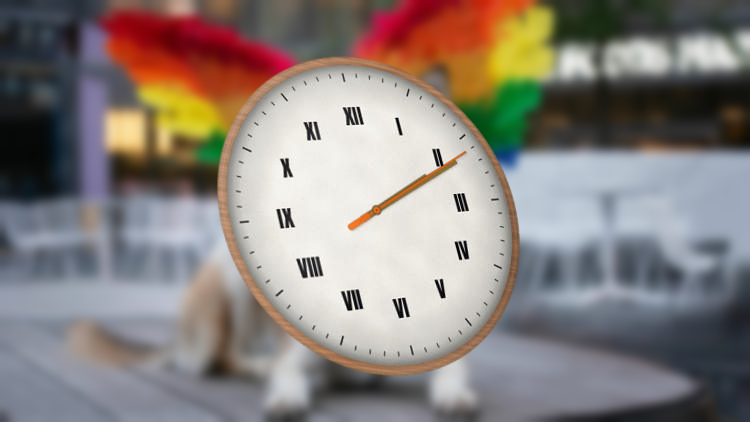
2:11:11
